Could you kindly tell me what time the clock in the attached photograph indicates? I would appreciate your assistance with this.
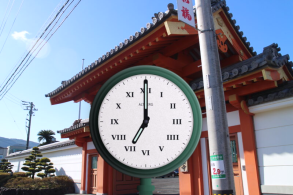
7:00
